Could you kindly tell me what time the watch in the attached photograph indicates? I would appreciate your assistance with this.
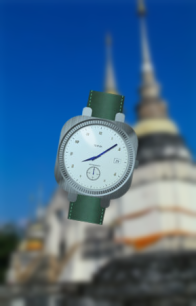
8:08
